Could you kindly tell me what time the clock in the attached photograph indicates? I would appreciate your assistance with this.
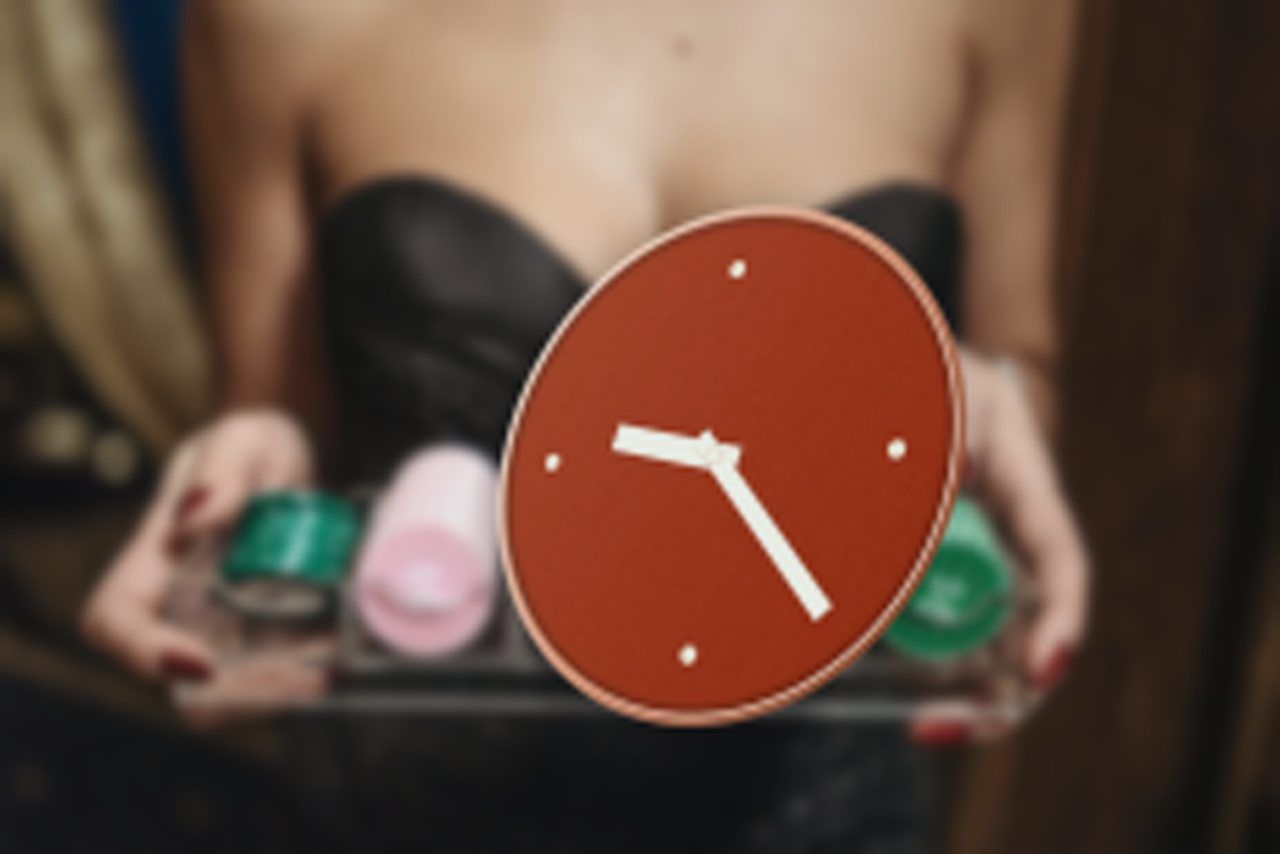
9:23
